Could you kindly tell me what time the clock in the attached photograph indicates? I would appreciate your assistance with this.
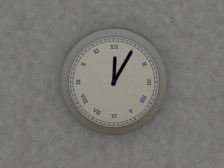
12:05
